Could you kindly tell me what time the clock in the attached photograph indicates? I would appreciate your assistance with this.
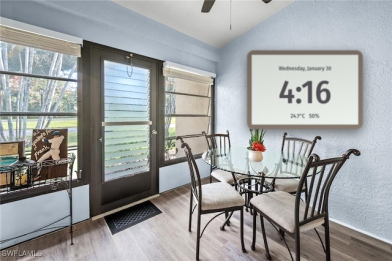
4:16
